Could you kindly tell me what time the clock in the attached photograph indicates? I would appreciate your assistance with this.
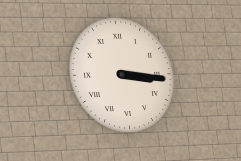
3:16
